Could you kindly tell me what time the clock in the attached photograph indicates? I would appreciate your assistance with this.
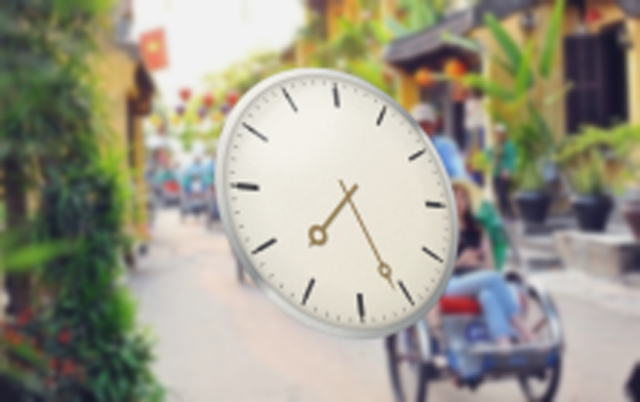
7:26
